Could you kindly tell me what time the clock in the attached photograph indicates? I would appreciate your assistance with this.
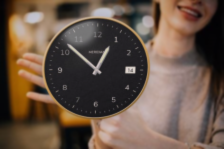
12:52
